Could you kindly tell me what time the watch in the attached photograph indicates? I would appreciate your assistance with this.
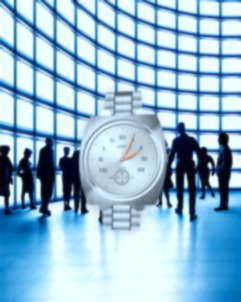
2:04
